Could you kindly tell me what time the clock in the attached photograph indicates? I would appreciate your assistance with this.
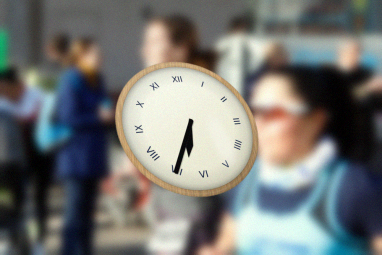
6:35
